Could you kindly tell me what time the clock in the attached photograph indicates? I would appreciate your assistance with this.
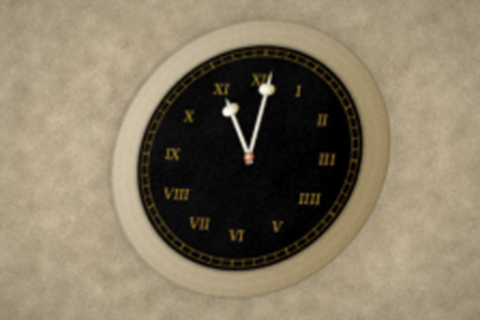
11:01
